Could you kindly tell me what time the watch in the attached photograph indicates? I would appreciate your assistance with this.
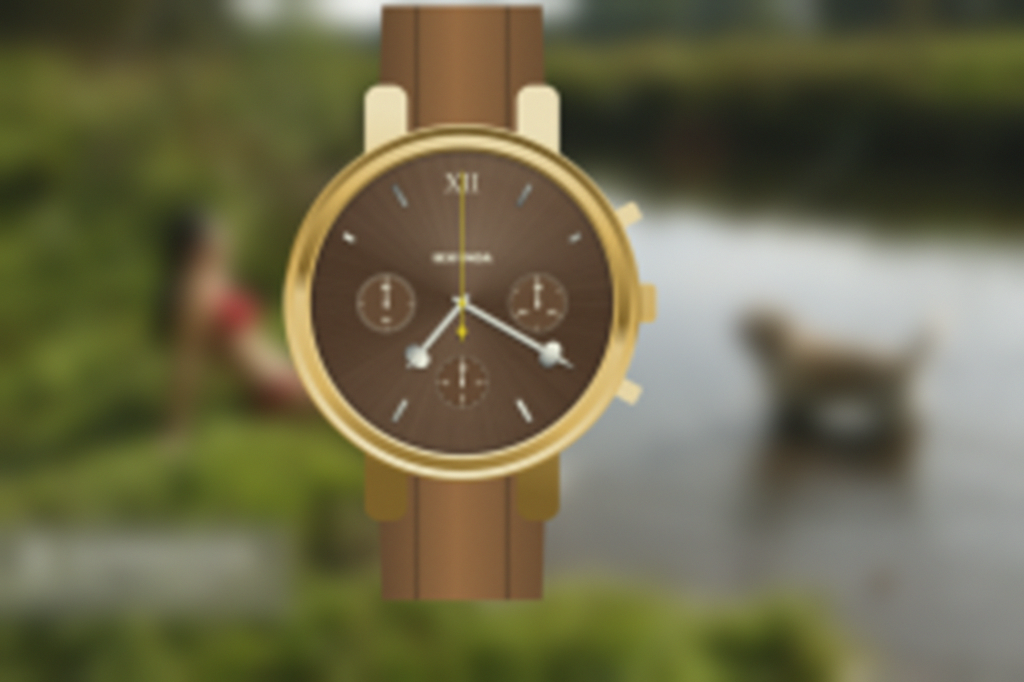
7:20
